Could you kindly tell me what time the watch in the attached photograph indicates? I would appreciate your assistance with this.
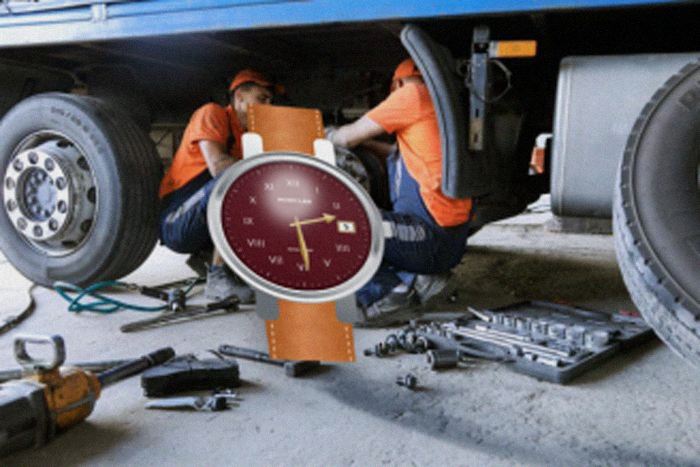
2:29
